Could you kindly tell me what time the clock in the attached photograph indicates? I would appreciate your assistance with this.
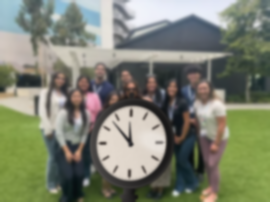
11:53
